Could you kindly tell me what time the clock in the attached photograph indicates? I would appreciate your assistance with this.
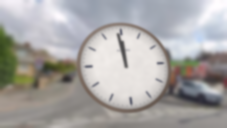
11:59
